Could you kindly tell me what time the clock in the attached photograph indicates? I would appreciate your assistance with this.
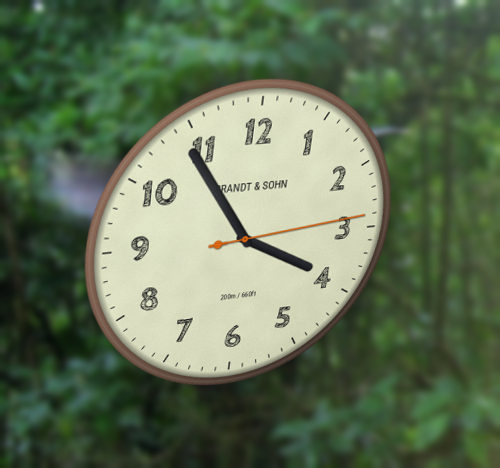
3:54:14
